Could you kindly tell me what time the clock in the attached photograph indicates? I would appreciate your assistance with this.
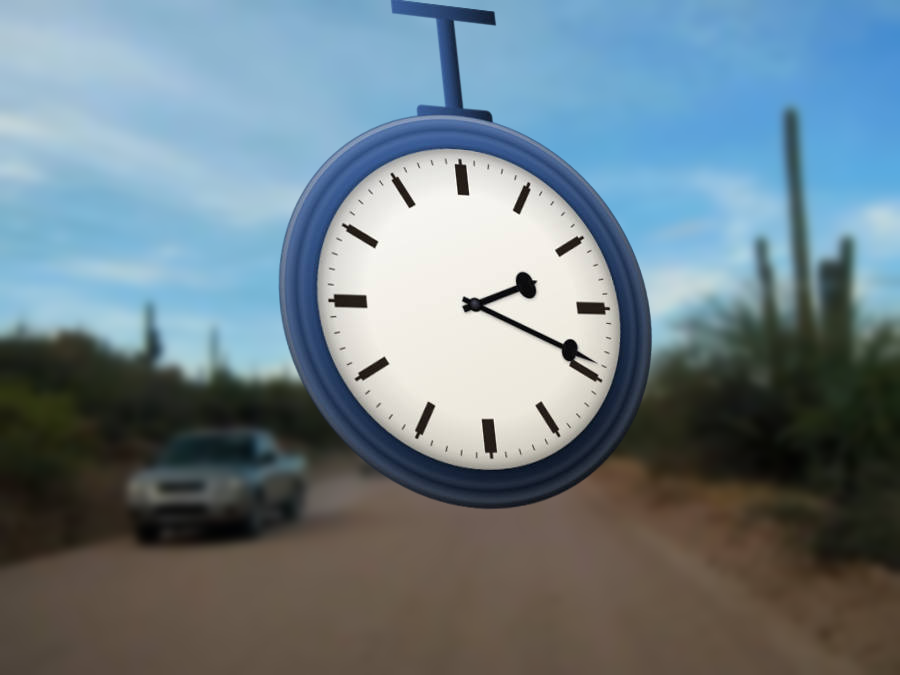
2:19
